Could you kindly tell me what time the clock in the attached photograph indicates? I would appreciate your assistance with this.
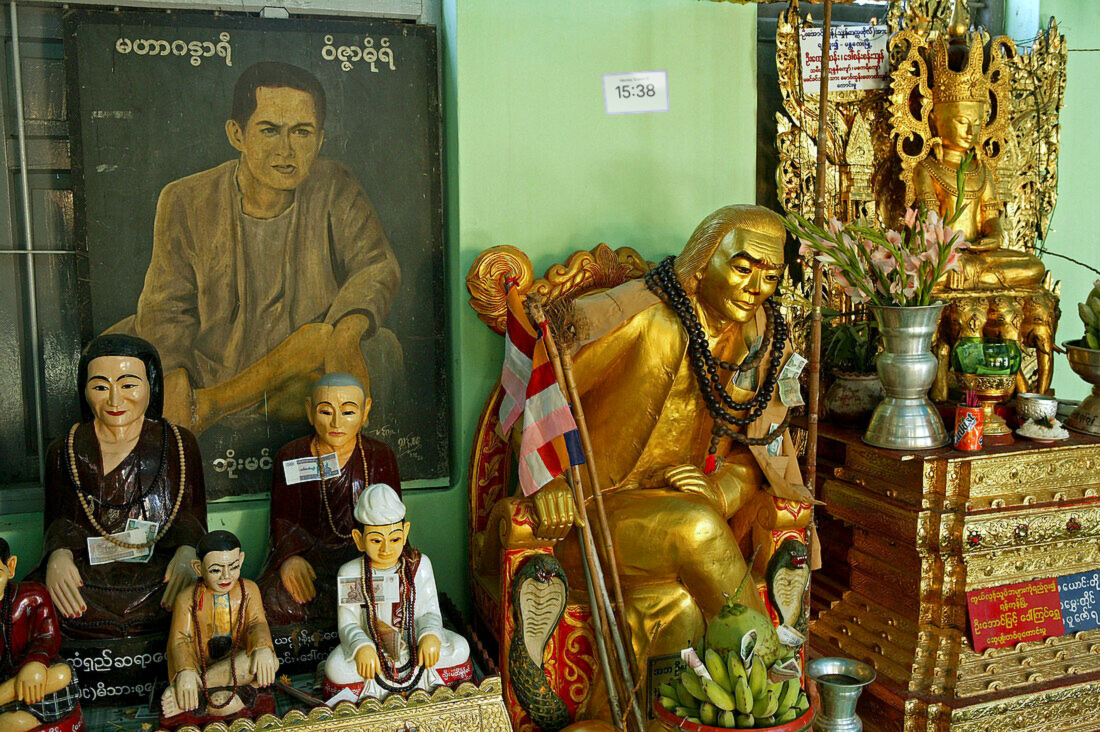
15:38
